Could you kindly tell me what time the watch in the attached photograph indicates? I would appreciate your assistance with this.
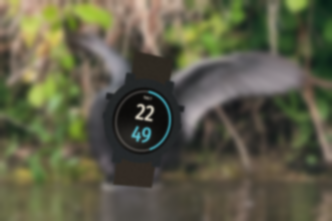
22:49
